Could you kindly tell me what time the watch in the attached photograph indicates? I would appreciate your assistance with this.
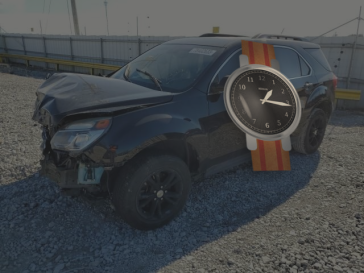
1:16
